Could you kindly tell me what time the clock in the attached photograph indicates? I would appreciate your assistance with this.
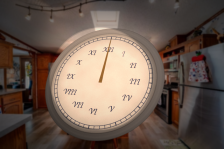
12:00
